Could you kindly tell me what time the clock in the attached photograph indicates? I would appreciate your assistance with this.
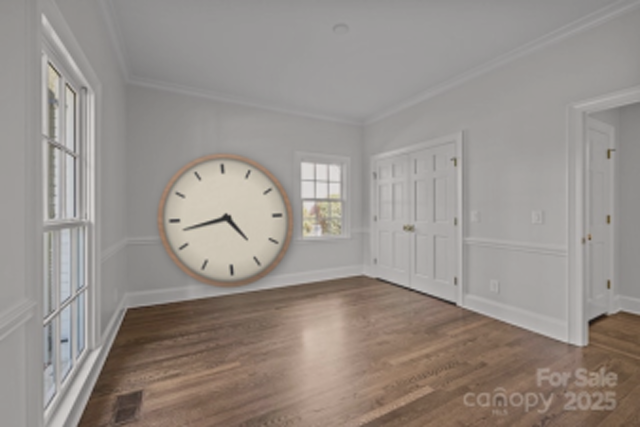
4:43
